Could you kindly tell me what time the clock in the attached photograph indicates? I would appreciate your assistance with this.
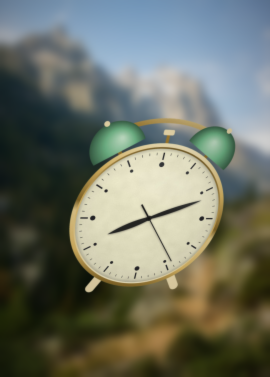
8:11:24
